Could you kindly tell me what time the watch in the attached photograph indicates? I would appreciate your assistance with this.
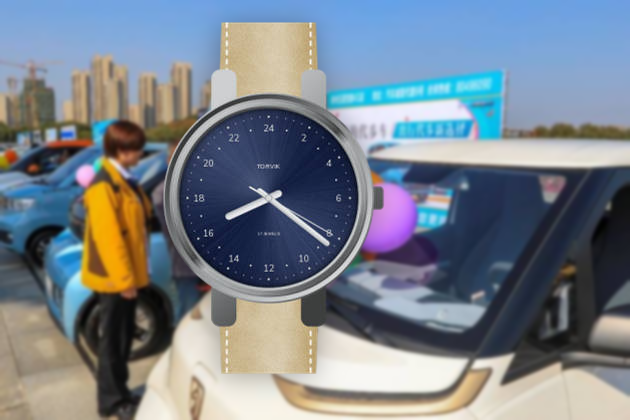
16:21:20
